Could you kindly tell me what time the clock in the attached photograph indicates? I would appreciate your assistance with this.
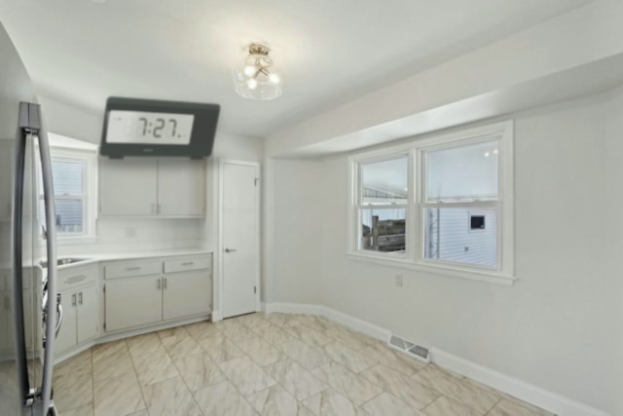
7:27
